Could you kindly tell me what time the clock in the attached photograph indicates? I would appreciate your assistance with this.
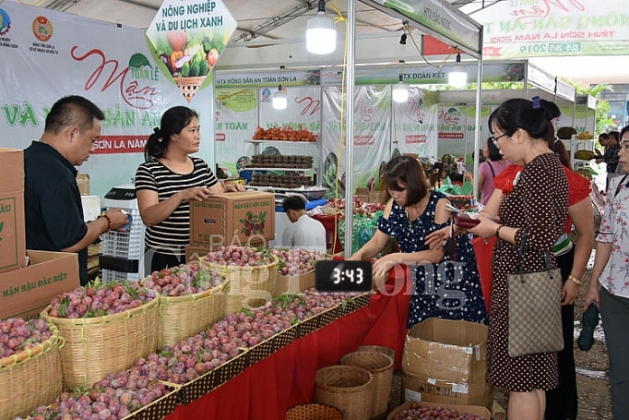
3:43
